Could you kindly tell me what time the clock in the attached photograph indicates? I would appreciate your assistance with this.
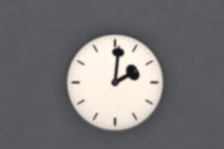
2:01
